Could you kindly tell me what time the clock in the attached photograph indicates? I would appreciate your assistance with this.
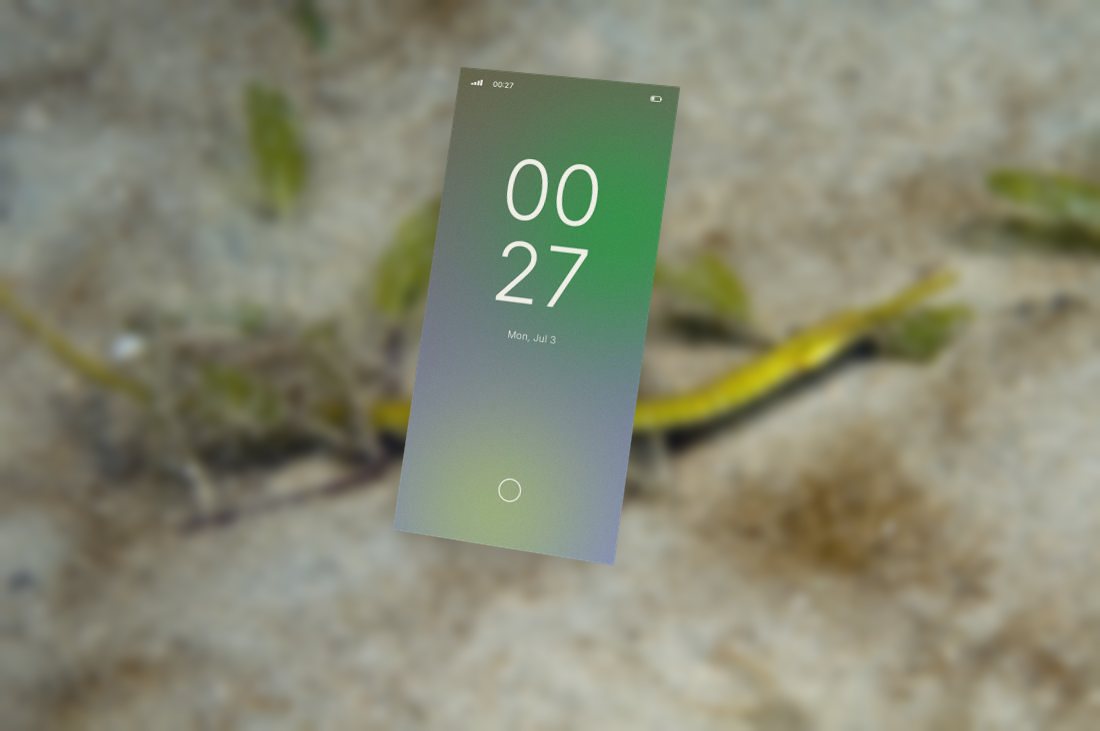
0:27
